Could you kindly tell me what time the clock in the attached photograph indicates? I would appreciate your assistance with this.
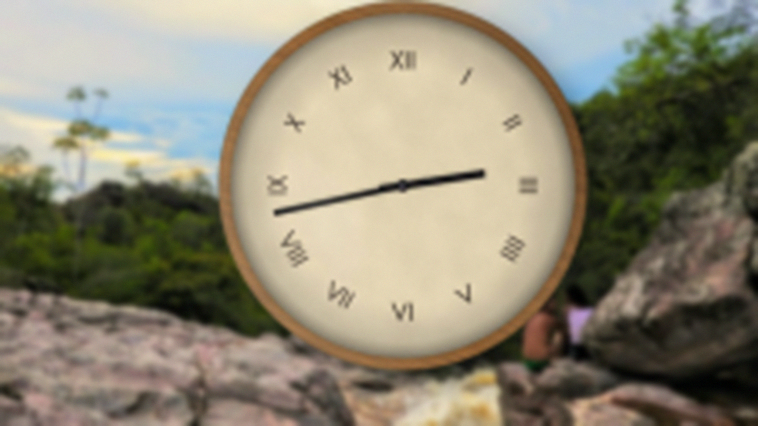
2:43
